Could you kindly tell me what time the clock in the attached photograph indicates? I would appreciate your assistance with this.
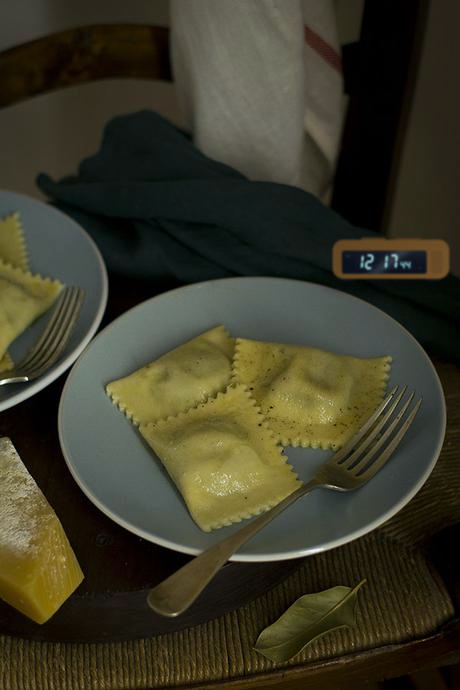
12:17
